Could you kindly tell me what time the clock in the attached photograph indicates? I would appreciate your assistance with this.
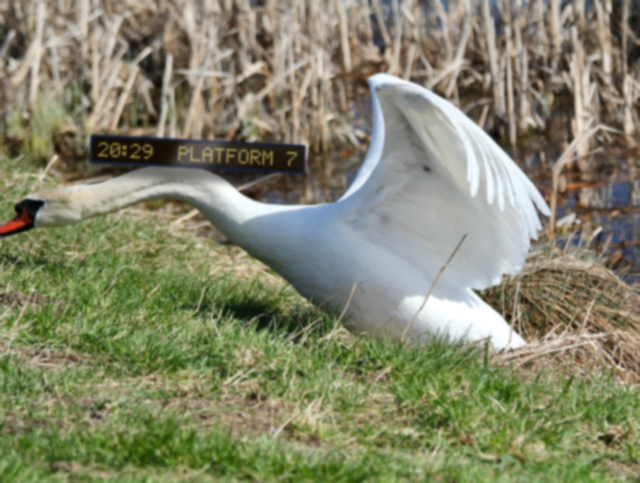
20:29
